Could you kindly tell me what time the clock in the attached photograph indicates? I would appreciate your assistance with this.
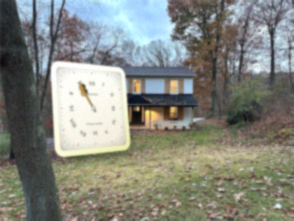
10:55
